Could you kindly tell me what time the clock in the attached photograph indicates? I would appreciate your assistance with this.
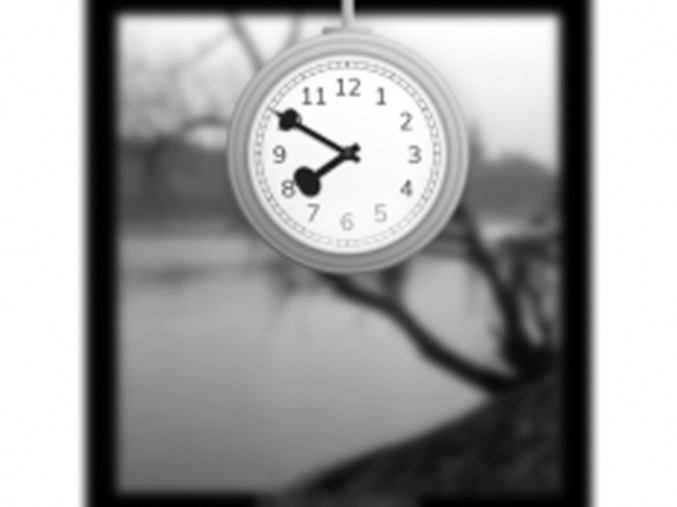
7:50
